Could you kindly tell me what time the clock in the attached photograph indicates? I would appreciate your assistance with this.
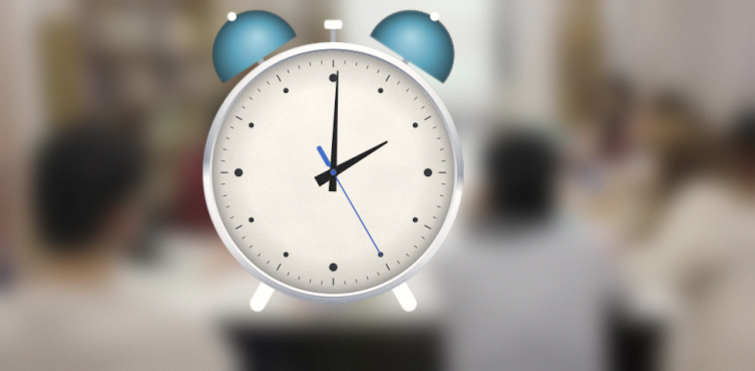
2:00:25
